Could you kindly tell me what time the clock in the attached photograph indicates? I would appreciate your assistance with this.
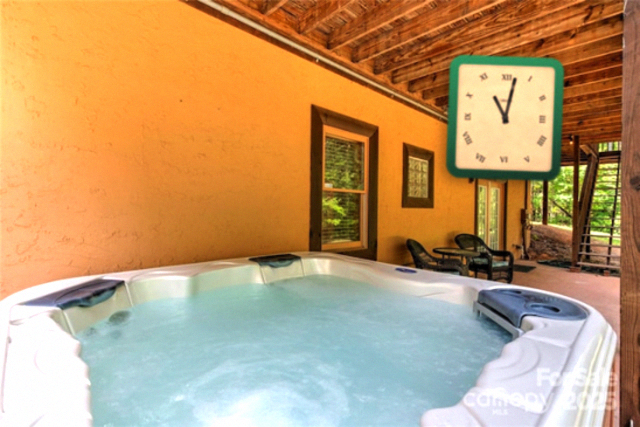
11:02
